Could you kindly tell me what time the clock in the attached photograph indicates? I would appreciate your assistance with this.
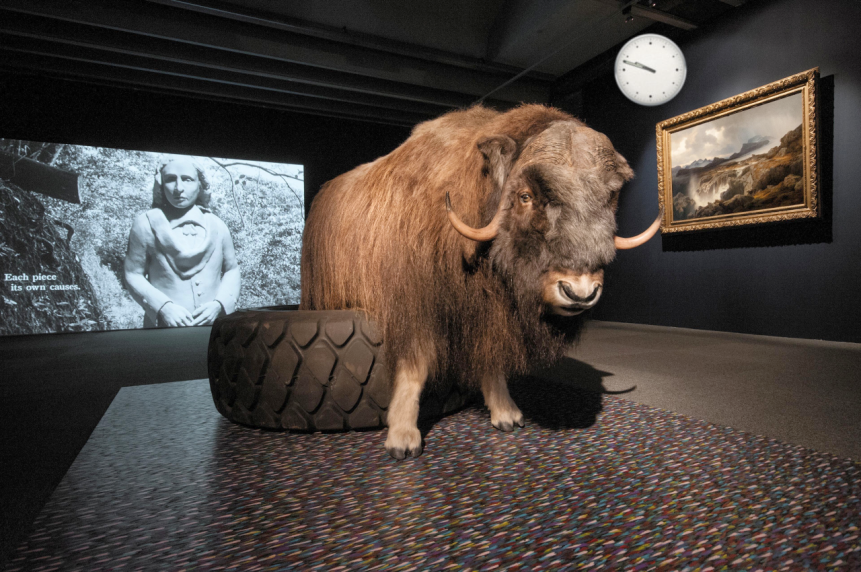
9:48
